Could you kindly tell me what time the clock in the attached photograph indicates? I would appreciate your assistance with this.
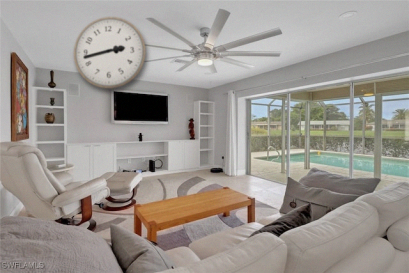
2:43
